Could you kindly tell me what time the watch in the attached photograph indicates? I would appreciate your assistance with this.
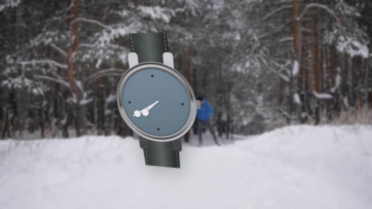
7:40
